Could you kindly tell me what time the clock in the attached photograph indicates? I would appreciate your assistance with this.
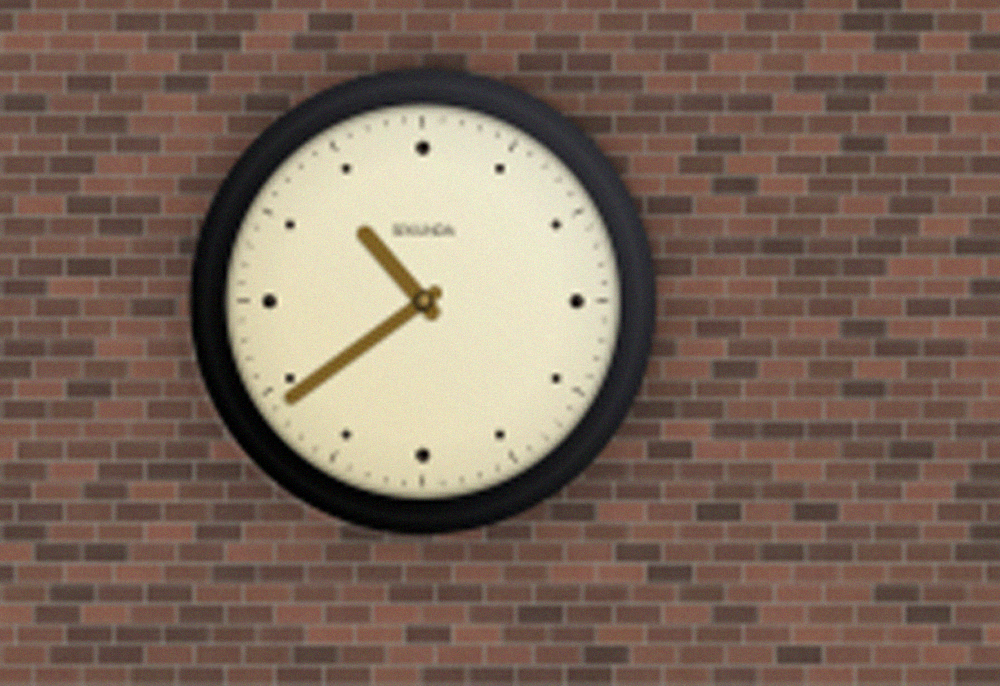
10:39
